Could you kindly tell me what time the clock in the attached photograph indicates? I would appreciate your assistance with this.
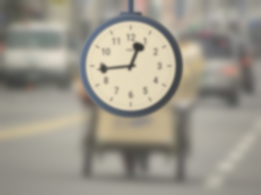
12:44
